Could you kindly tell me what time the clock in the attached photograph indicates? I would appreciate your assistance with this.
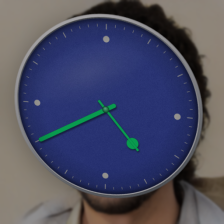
4:40
